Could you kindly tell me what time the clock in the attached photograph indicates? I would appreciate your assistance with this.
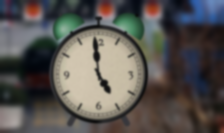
4:59
